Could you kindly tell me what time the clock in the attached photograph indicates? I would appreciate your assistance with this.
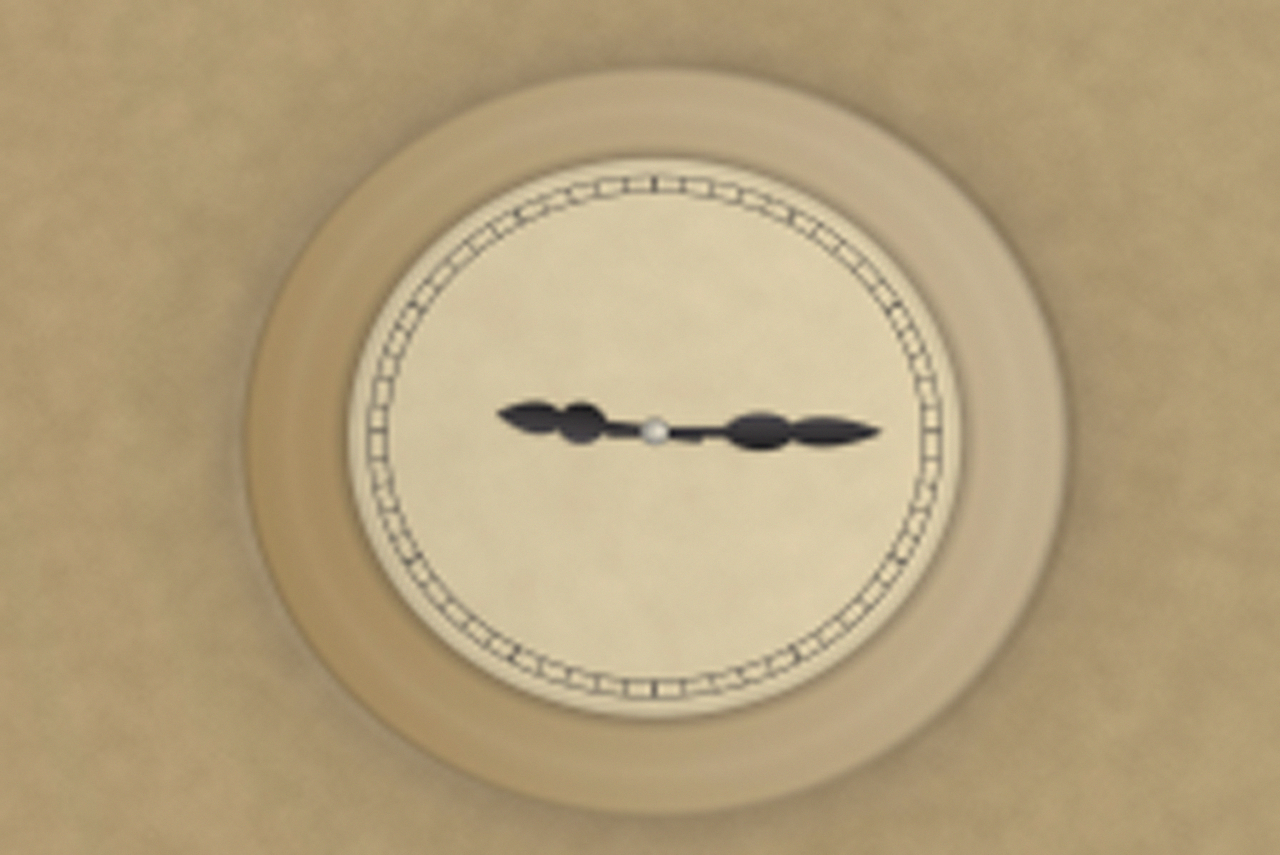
9:15
